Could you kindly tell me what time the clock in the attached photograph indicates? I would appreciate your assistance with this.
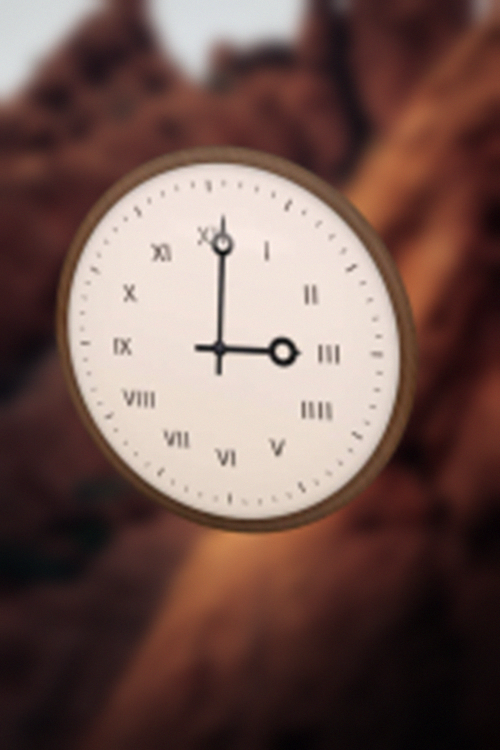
3:01
